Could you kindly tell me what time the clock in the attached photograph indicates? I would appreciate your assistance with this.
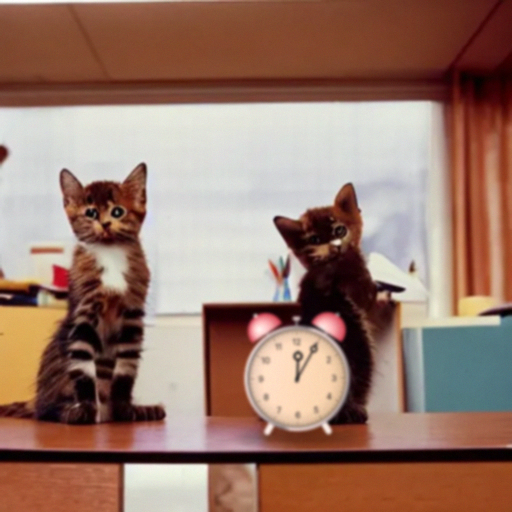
12:05
